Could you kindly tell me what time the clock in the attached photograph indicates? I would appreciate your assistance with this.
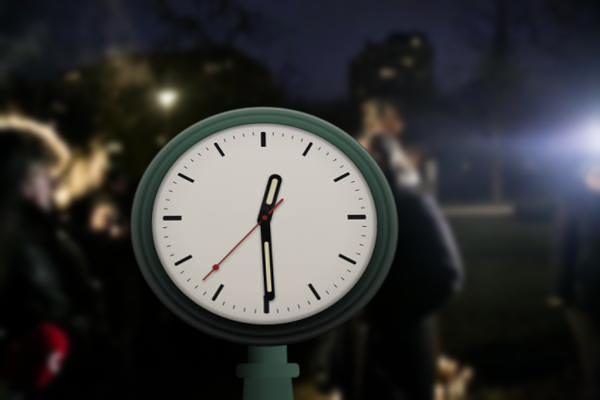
12:29:37
